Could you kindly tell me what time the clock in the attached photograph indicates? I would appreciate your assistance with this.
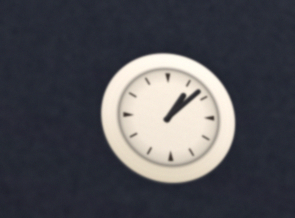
1:08
